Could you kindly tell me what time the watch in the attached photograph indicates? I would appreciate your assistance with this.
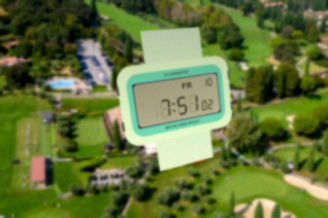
7:51
